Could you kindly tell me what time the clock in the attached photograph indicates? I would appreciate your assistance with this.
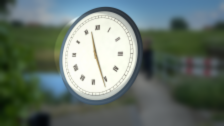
11:26
